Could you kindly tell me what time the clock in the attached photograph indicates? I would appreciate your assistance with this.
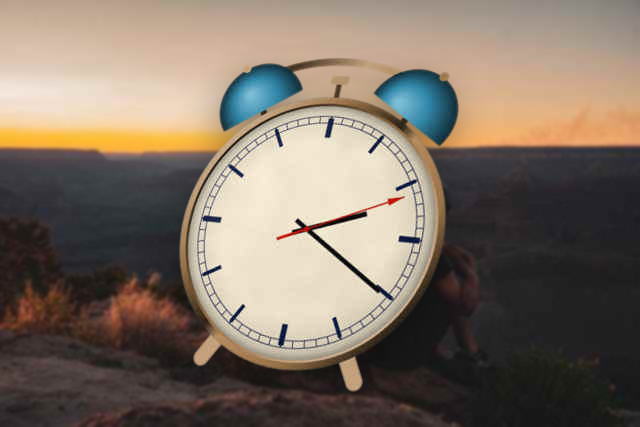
2:20:11
